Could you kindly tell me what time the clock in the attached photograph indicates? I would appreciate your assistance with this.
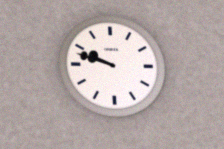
9:48
